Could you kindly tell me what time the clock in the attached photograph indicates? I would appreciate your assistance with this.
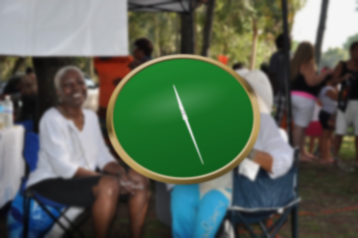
11:27
